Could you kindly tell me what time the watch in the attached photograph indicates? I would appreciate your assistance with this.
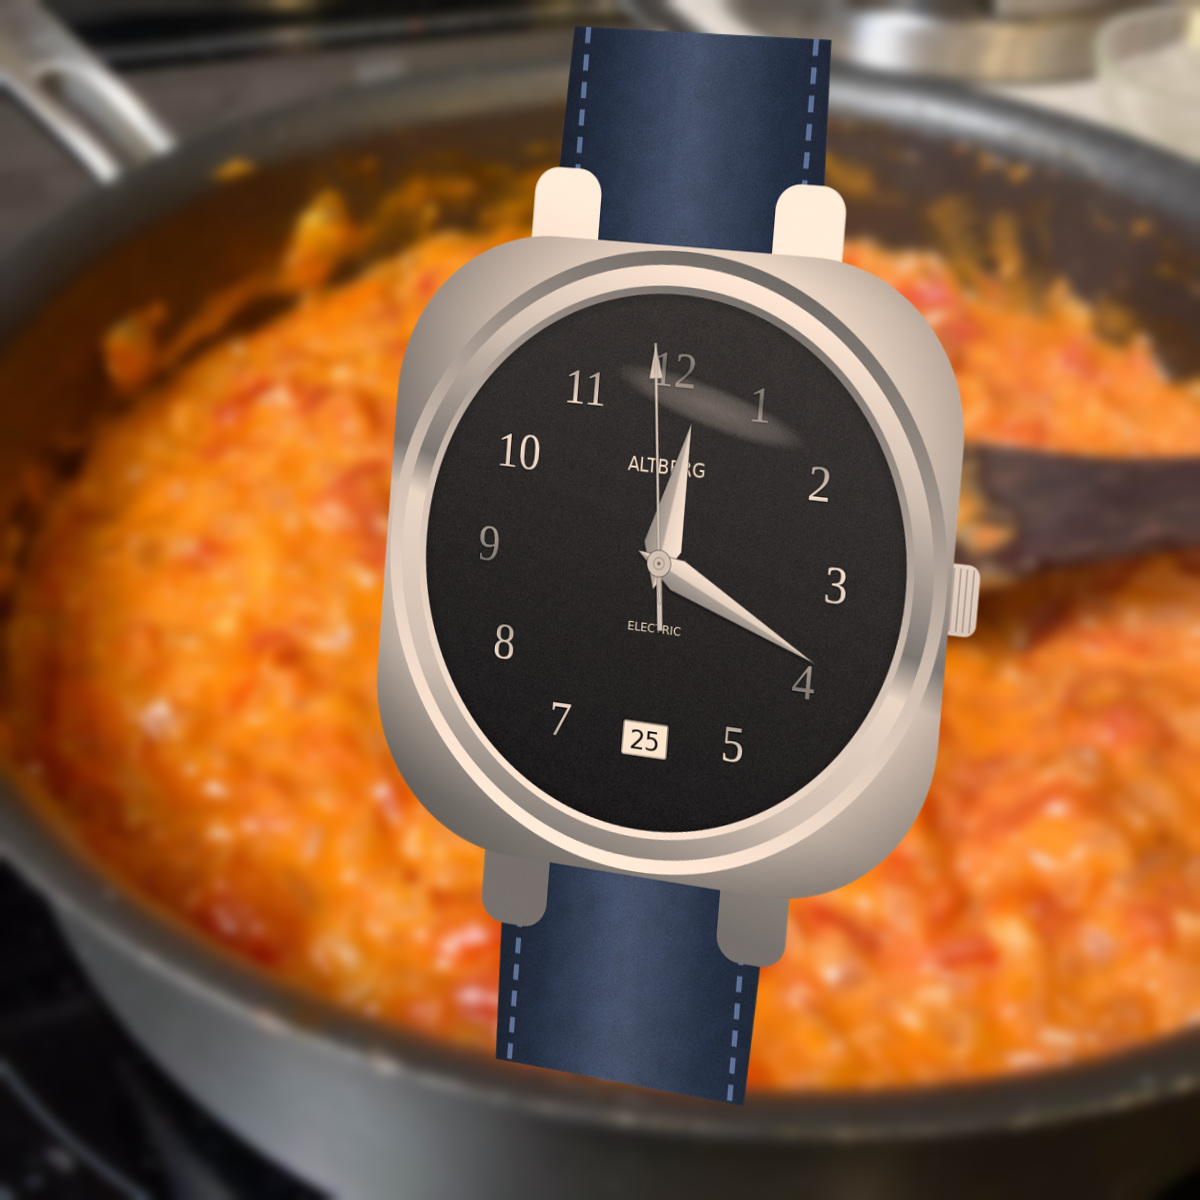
12:18:59
